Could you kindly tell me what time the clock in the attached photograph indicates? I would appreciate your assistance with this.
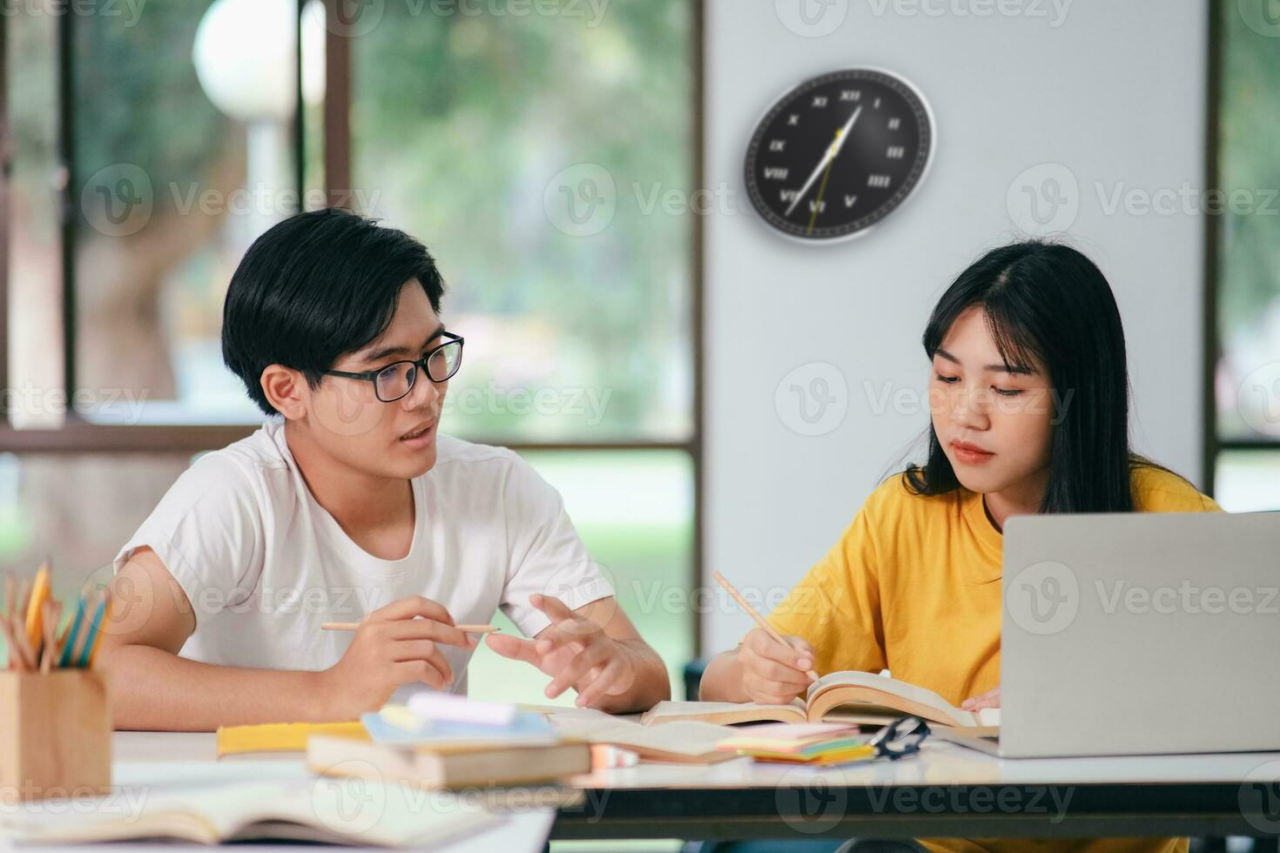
12:33:30
